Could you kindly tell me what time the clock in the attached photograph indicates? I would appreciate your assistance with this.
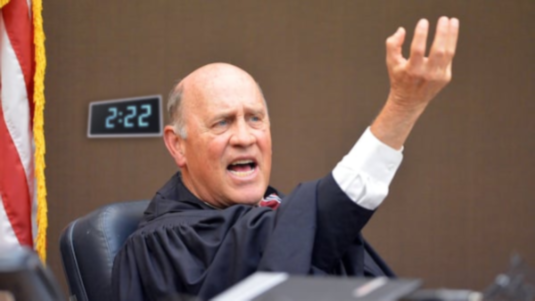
2:22
